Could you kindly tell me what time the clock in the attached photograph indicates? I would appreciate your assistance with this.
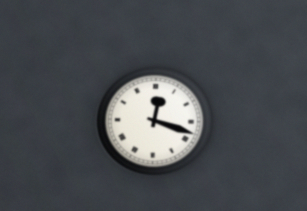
12:18
